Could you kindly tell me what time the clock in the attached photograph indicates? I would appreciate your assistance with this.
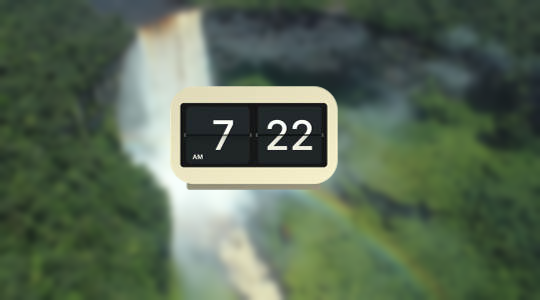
7:22
